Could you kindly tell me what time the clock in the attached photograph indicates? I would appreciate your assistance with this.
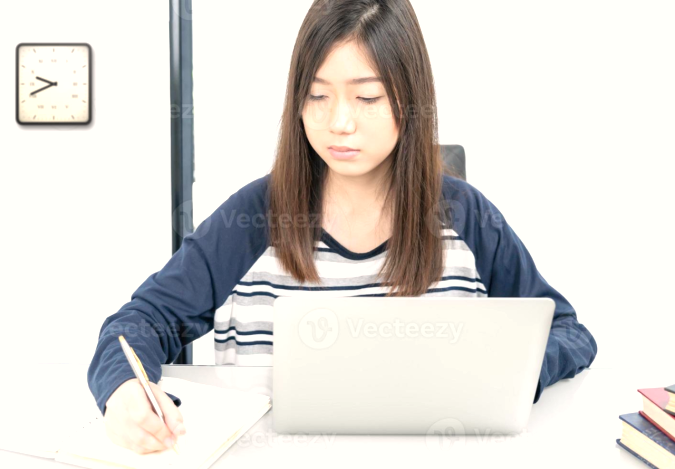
9:41
